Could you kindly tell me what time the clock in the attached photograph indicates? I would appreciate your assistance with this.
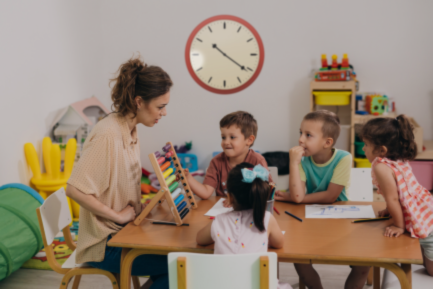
10:21
